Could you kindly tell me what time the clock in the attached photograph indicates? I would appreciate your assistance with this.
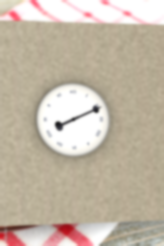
8:11
